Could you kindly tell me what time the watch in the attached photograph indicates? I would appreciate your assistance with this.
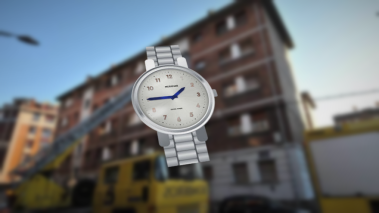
1:45
